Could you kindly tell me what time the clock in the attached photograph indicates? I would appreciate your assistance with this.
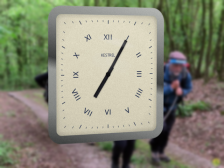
7:05
